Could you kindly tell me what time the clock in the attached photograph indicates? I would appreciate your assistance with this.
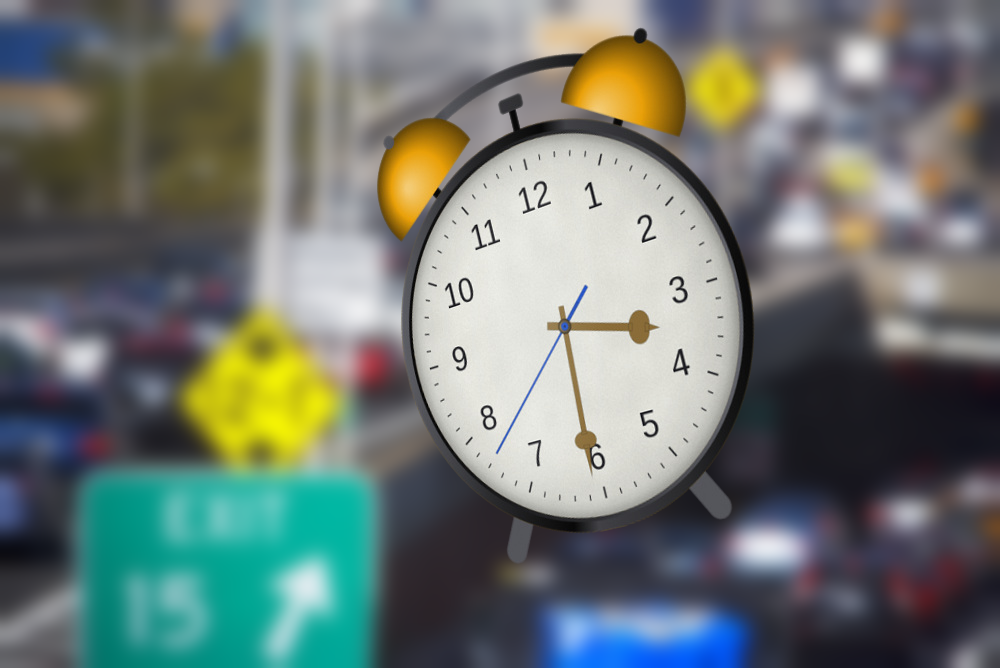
3:30:38
